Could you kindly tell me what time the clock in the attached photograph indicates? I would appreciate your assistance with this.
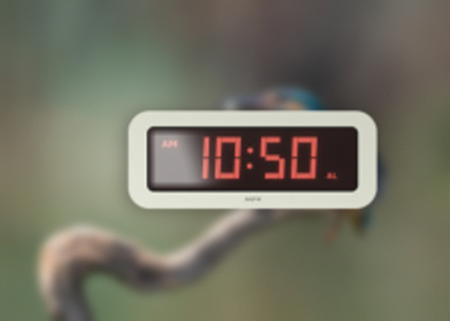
10:50
